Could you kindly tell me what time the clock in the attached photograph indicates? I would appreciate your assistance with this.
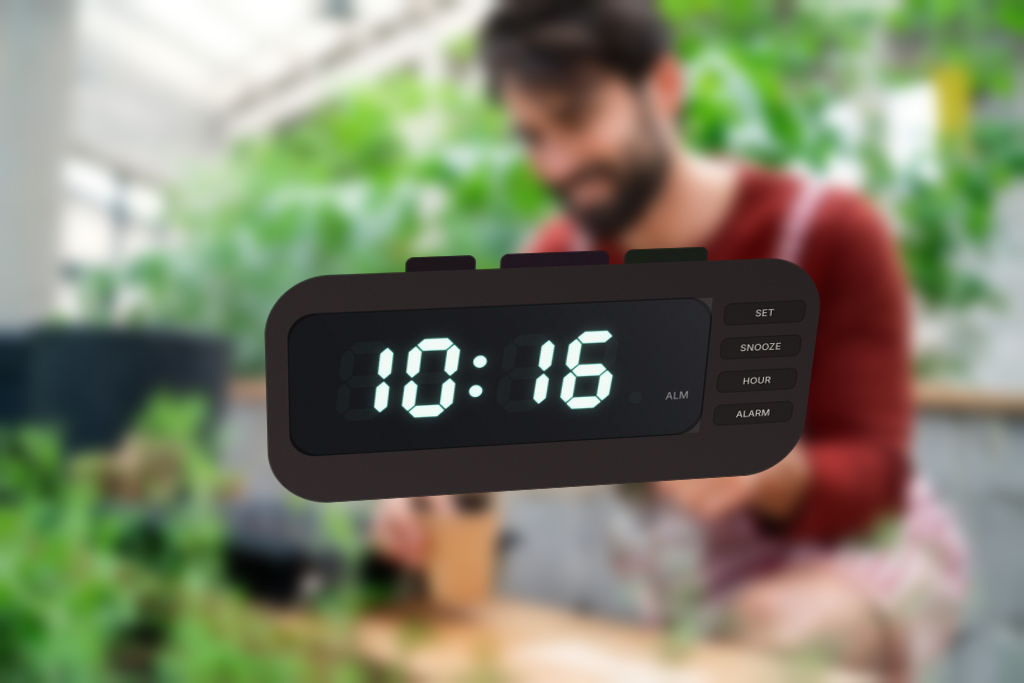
10:16
